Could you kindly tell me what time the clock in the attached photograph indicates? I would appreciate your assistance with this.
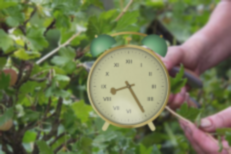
8:25
